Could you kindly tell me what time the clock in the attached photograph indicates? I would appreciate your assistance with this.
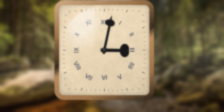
3:02
